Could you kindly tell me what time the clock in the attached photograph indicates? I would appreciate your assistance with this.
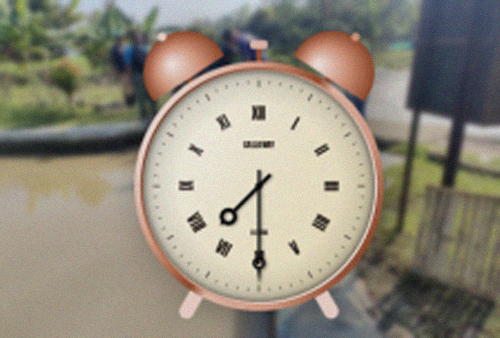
7:30
